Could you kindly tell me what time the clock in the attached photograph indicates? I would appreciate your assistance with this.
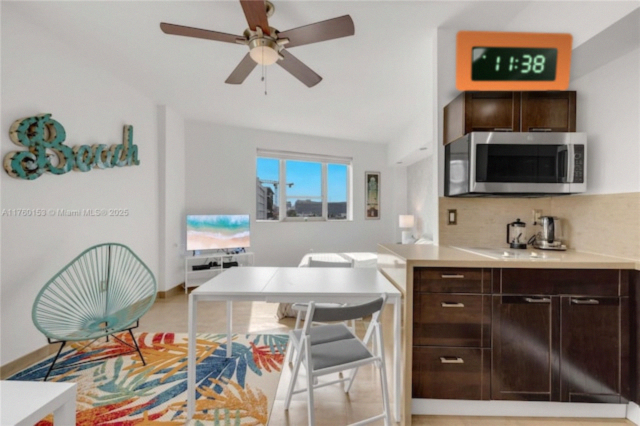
11:38
